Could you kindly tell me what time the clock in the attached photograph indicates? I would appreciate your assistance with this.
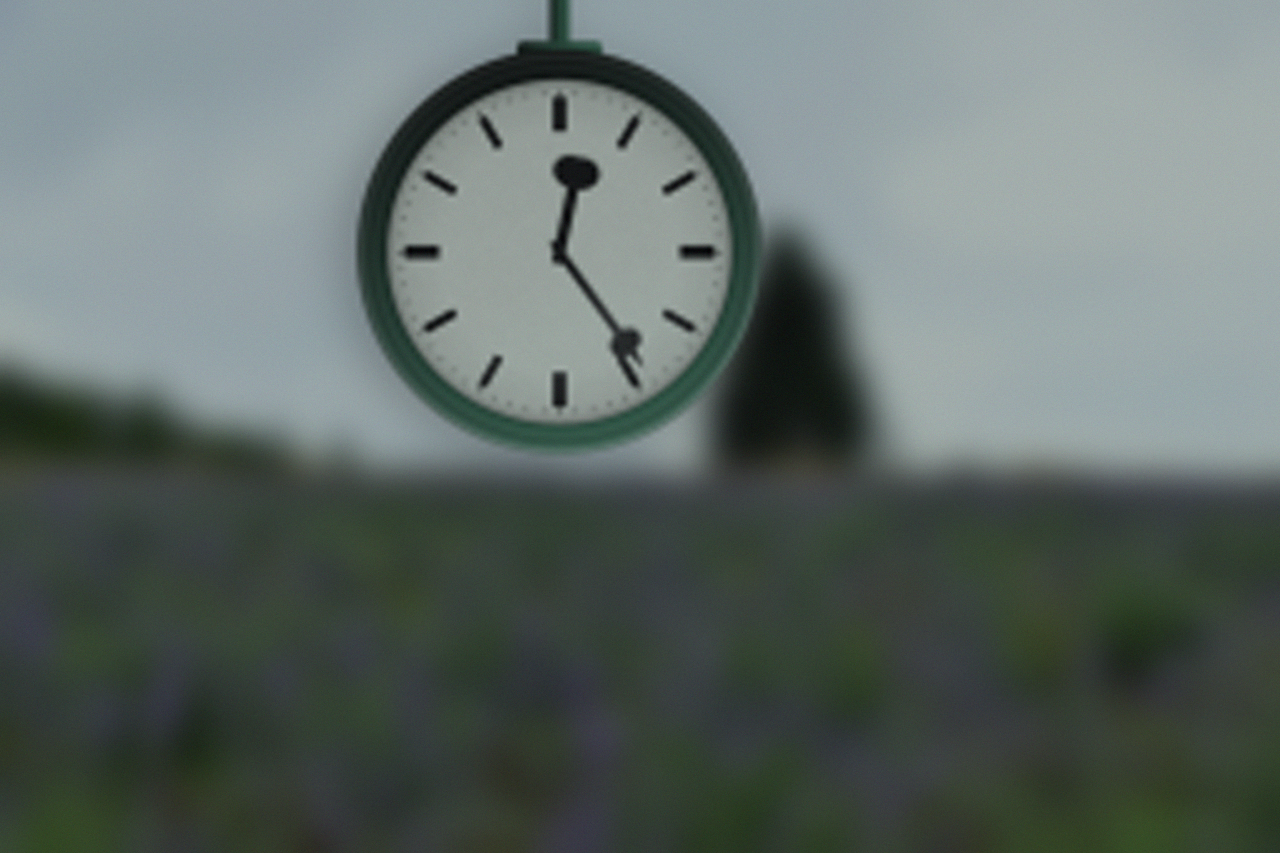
12:24
